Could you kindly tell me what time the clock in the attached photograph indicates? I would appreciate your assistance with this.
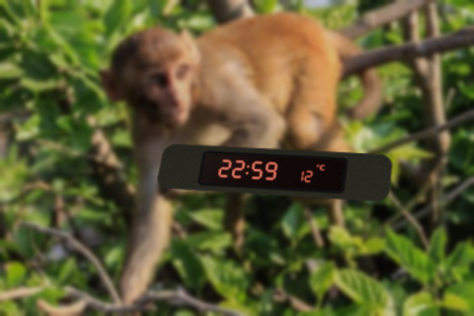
22:59
